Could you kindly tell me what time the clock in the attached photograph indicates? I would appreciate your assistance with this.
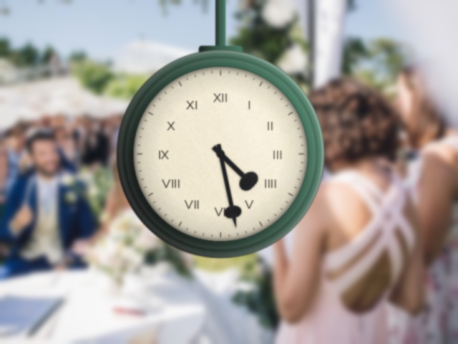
4:28
